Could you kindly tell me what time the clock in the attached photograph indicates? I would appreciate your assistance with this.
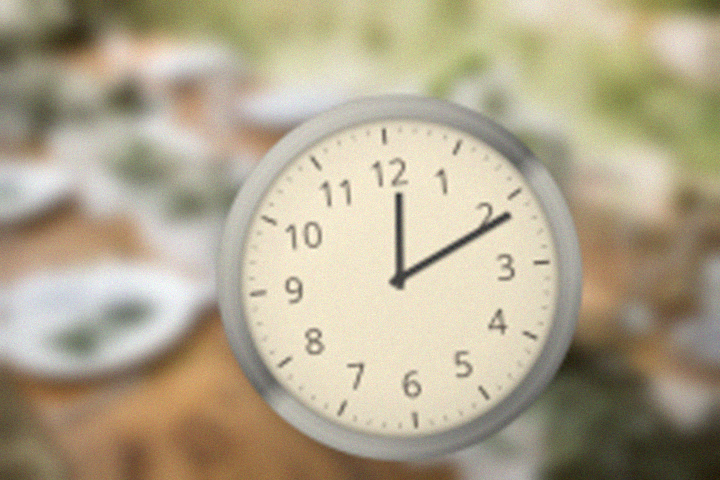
12:11
